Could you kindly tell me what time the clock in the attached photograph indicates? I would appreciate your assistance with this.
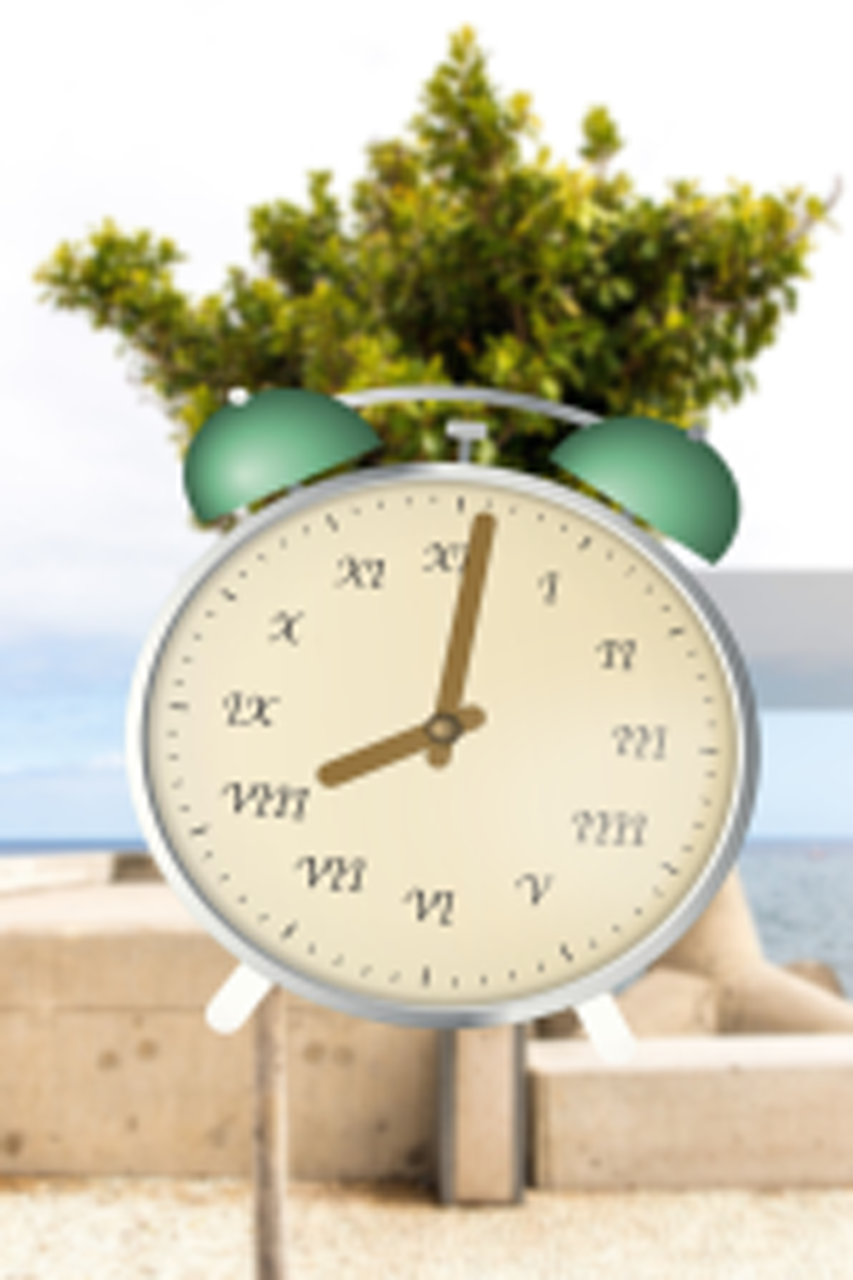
8:01
